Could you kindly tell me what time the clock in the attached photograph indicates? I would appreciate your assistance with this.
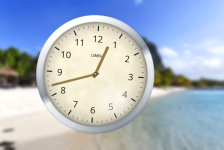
12:42
